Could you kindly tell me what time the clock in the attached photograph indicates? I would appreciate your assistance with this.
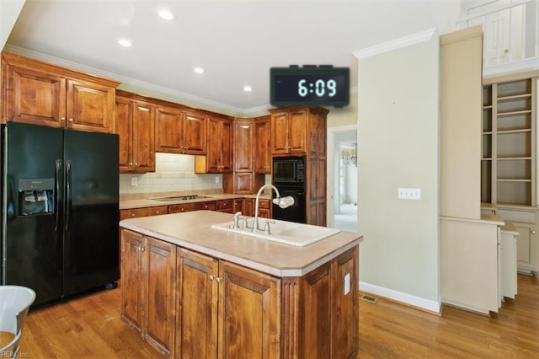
6:09
